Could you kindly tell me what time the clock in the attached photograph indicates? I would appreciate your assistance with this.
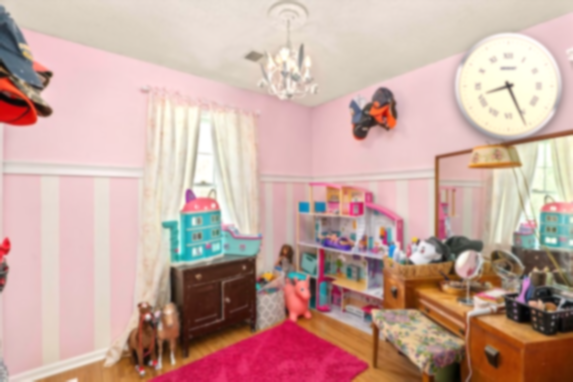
8:26
